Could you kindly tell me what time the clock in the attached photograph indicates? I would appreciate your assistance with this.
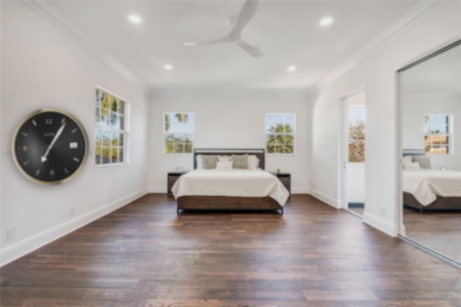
7:06
